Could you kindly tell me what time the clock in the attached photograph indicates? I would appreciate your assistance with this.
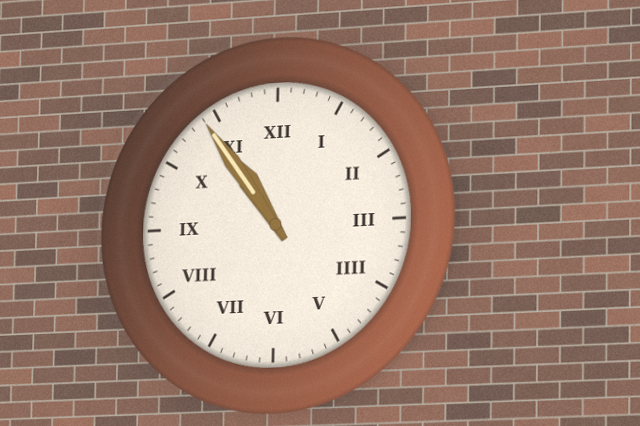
10:54
